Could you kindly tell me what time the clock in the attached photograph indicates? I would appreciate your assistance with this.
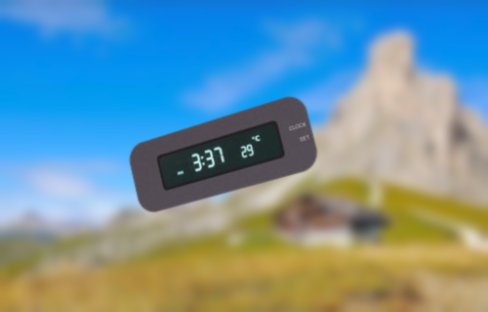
3:37
